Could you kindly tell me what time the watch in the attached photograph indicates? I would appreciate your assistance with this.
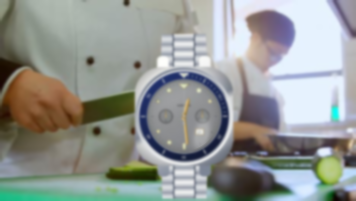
12:29
